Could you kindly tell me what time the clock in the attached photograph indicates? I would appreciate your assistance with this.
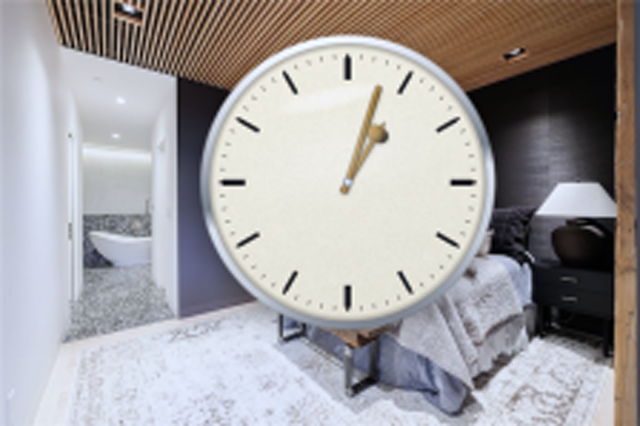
1:03
